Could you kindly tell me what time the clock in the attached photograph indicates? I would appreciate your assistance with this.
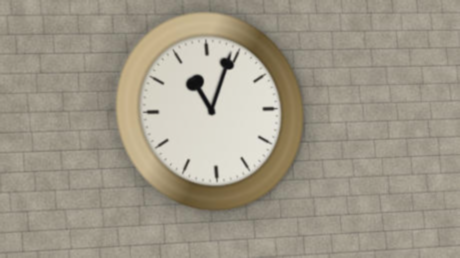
11:04
